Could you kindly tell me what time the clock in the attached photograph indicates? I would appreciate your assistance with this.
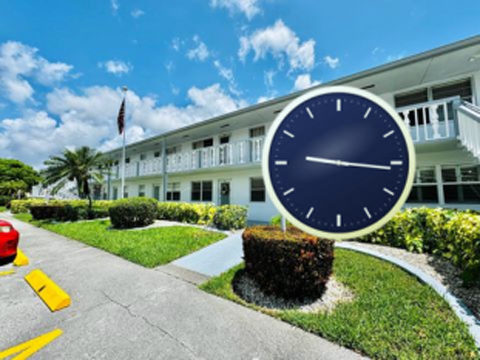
9:16
